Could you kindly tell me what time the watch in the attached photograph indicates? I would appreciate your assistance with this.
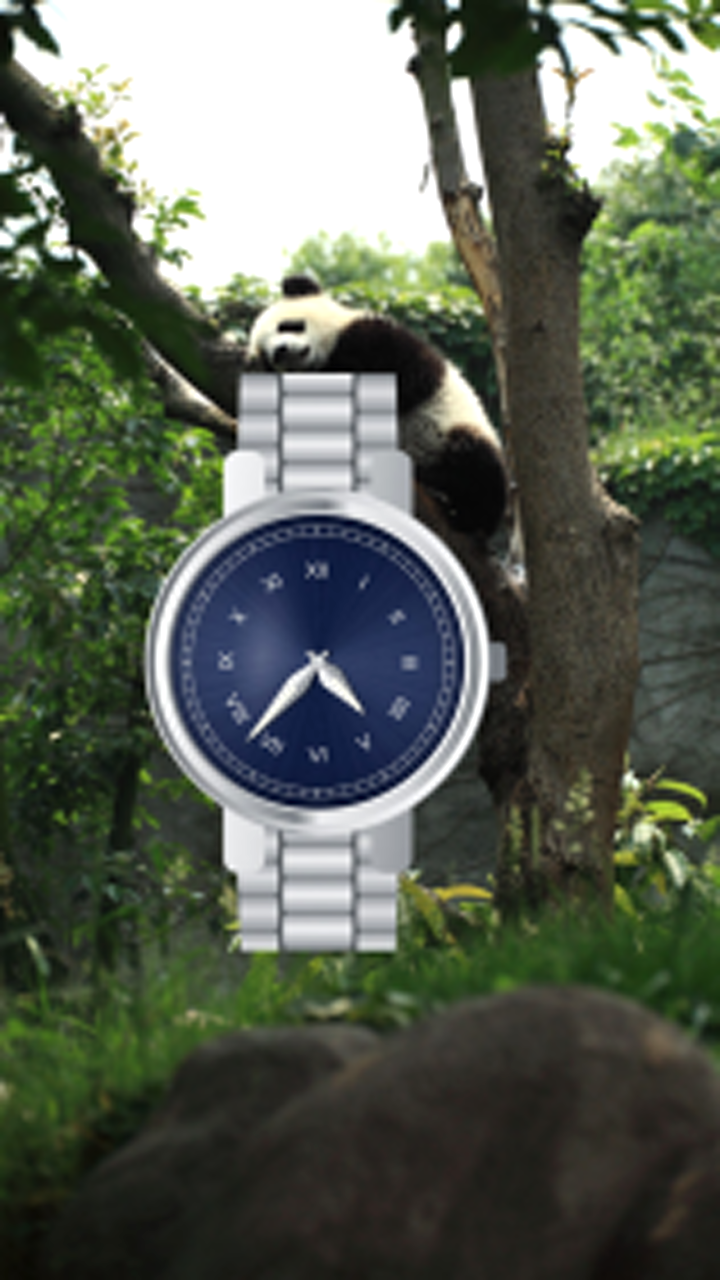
4:37
